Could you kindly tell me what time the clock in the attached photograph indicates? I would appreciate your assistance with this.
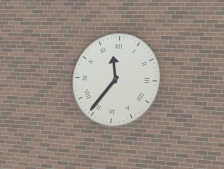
11:36
